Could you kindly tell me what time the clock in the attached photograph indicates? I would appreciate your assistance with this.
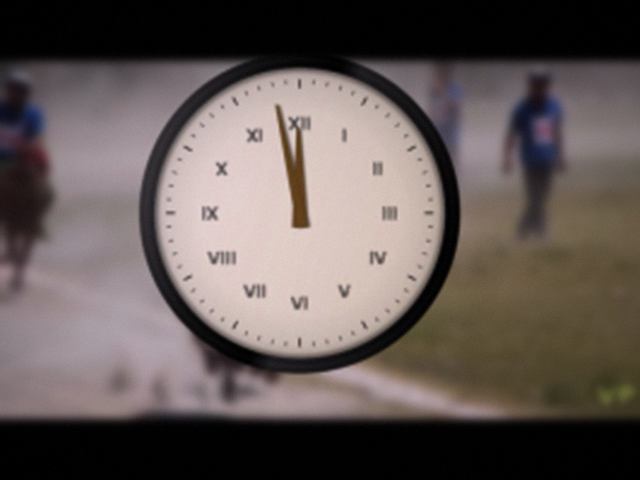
11:58
